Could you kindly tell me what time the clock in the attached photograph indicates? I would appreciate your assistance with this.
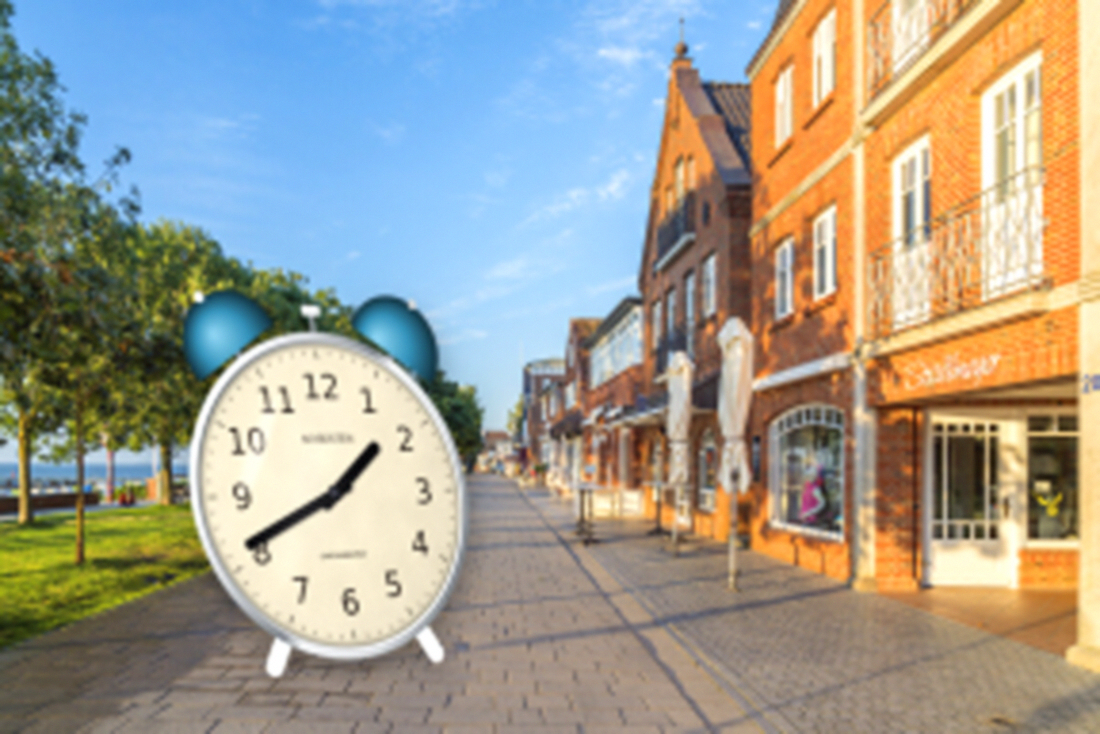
1:41
